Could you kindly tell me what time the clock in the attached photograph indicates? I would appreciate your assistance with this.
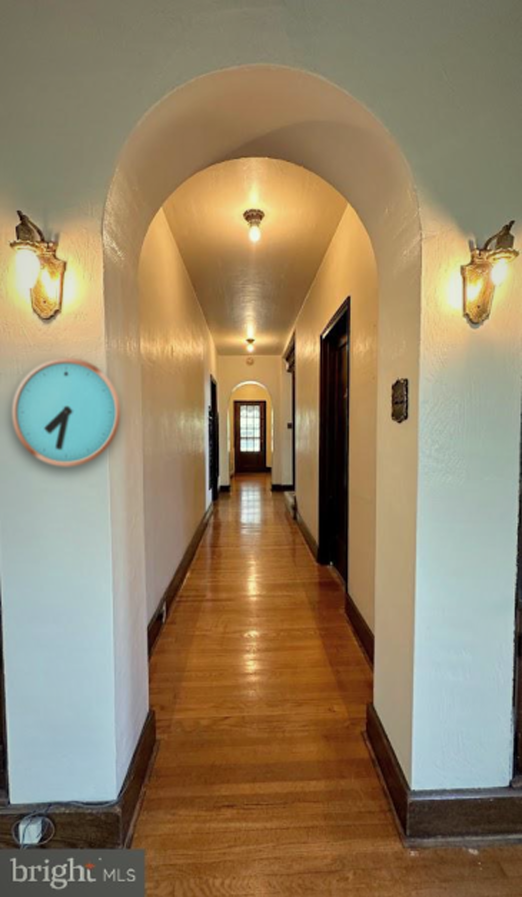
7:32
